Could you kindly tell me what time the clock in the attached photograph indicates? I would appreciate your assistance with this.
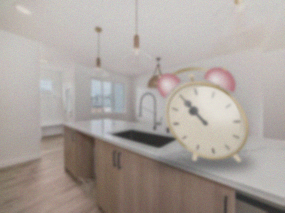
10:55
